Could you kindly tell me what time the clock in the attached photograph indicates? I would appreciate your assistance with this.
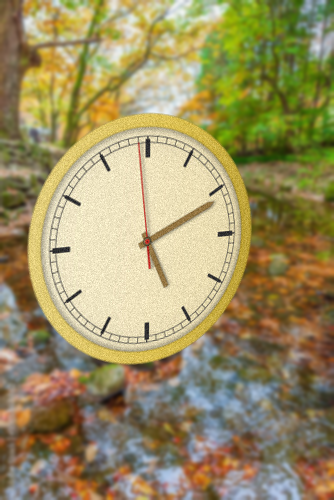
5:10:59
